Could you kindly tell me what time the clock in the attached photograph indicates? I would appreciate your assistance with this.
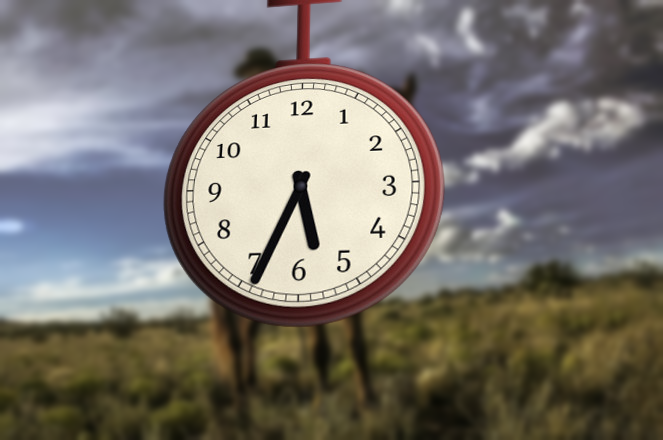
5:34
